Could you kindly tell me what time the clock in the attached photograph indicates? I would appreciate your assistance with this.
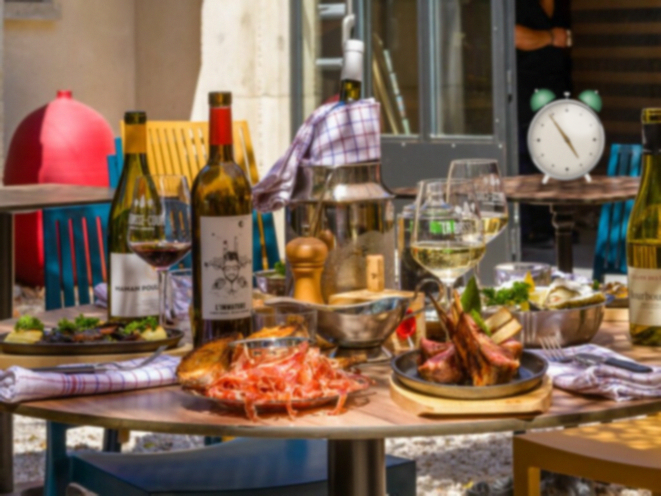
4:54
